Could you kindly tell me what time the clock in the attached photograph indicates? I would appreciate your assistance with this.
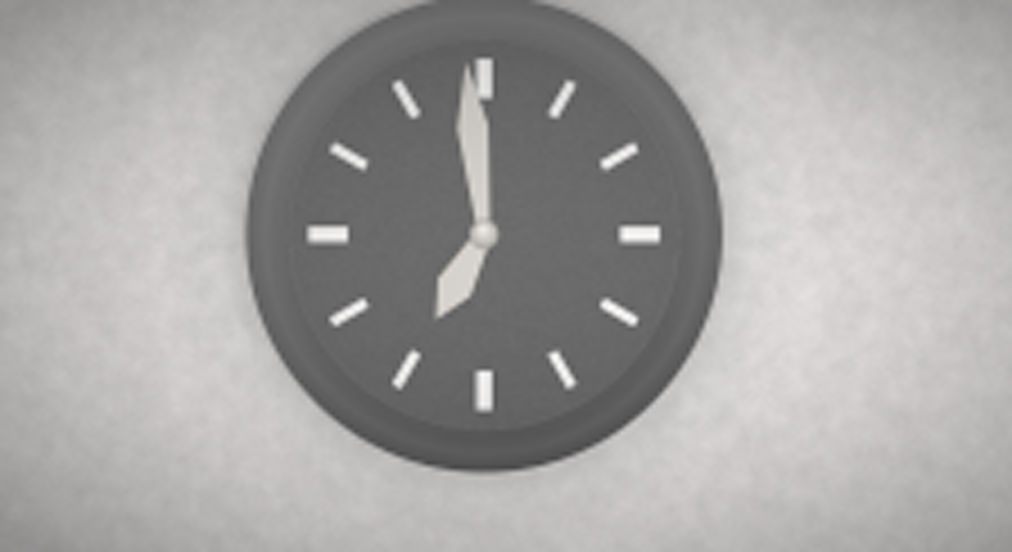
6:59
